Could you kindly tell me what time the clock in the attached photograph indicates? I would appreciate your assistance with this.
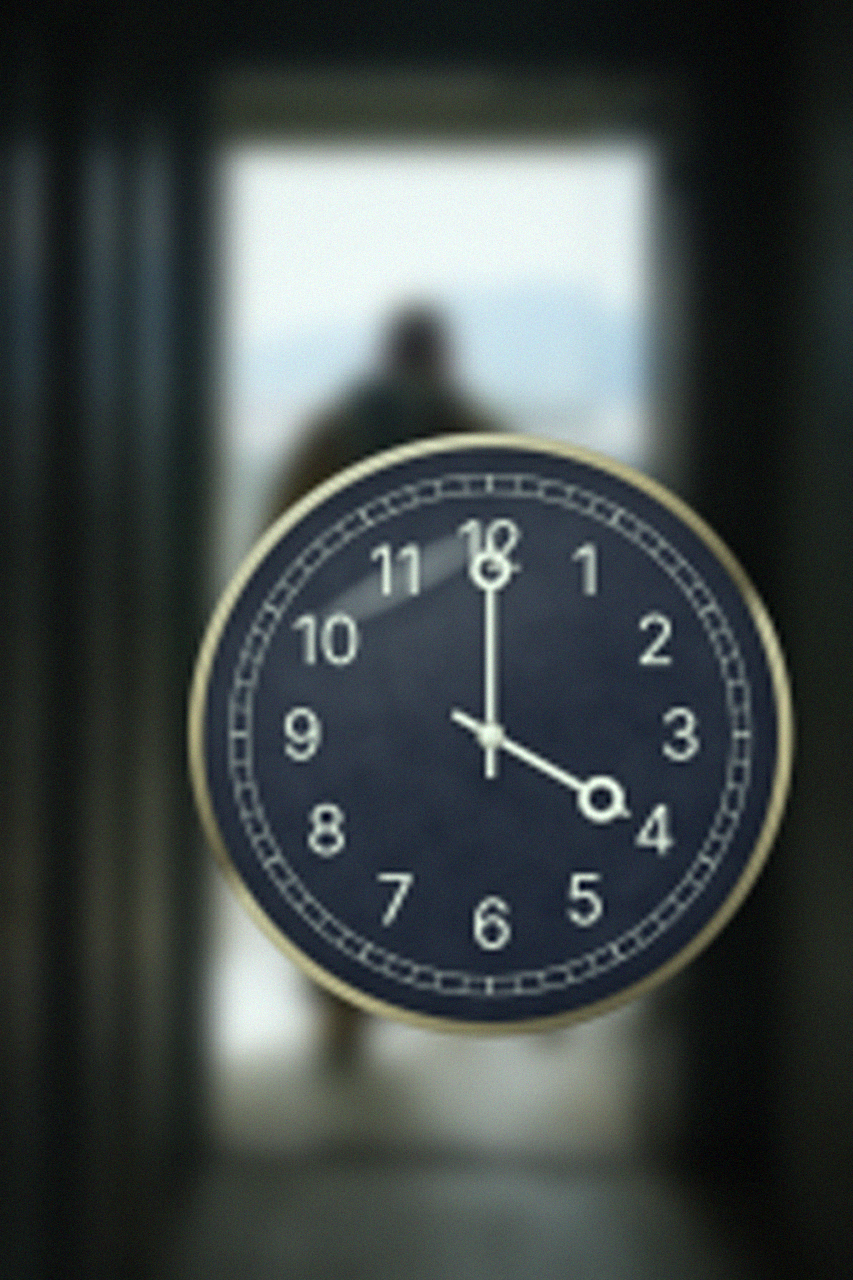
4:00
